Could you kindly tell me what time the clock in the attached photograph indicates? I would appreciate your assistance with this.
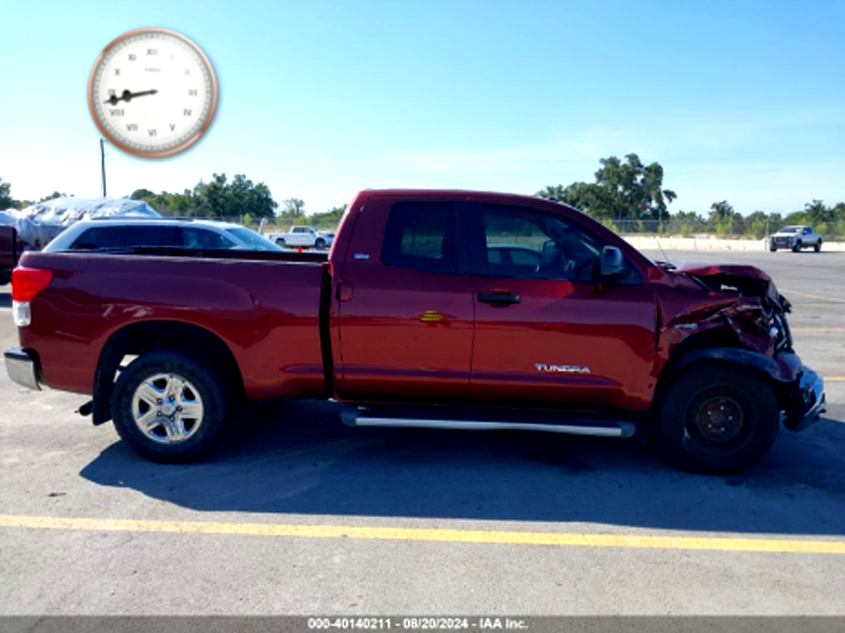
8:43
